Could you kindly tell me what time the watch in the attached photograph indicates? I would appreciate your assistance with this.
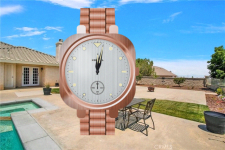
12:02
